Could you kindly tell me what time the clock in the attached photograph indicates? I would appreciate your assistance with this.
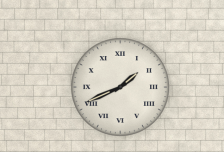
1:41
